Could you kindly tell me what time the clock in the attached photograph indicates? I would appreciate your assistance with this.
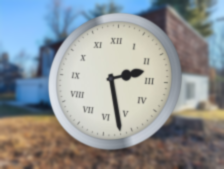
2:27
